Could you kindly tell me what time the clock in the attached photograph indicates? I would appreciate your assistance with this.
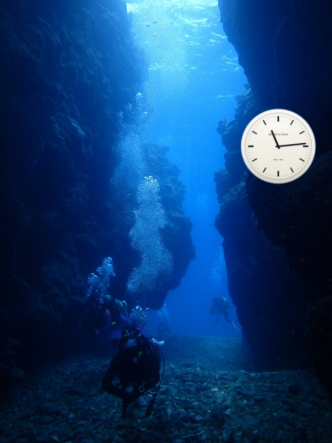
11:14
